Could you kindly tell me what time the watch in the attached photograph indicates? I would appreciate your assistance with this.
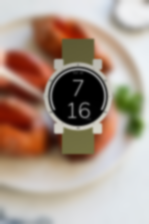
7:16
